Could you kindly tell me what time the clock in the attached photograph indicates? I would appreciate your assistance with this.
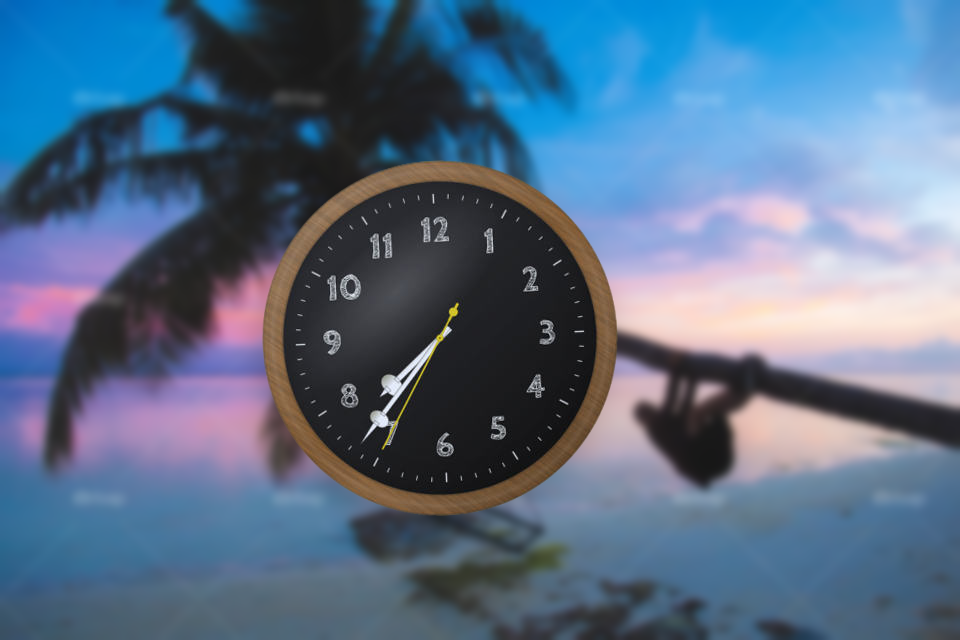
7:36:35
